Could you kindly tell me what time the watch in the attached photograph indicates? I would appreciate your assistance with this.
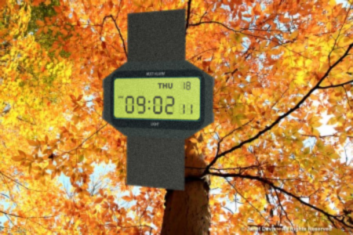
9:02:11
